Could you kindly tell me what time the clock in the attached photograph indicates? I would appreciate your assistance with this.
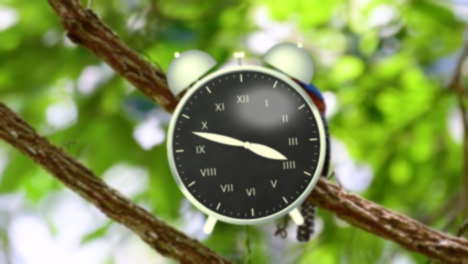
3:48
